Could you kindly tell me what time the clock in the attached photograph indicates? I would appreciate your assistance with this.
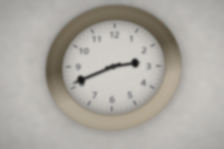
2:41
